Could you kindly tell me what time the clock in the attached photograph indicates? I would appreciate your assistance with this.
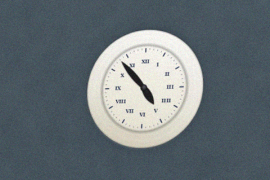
4:53
